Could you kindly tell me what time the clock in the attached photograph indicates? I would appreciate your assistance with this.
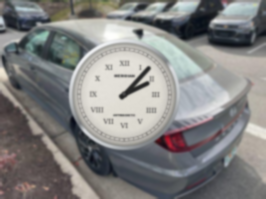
2:07
